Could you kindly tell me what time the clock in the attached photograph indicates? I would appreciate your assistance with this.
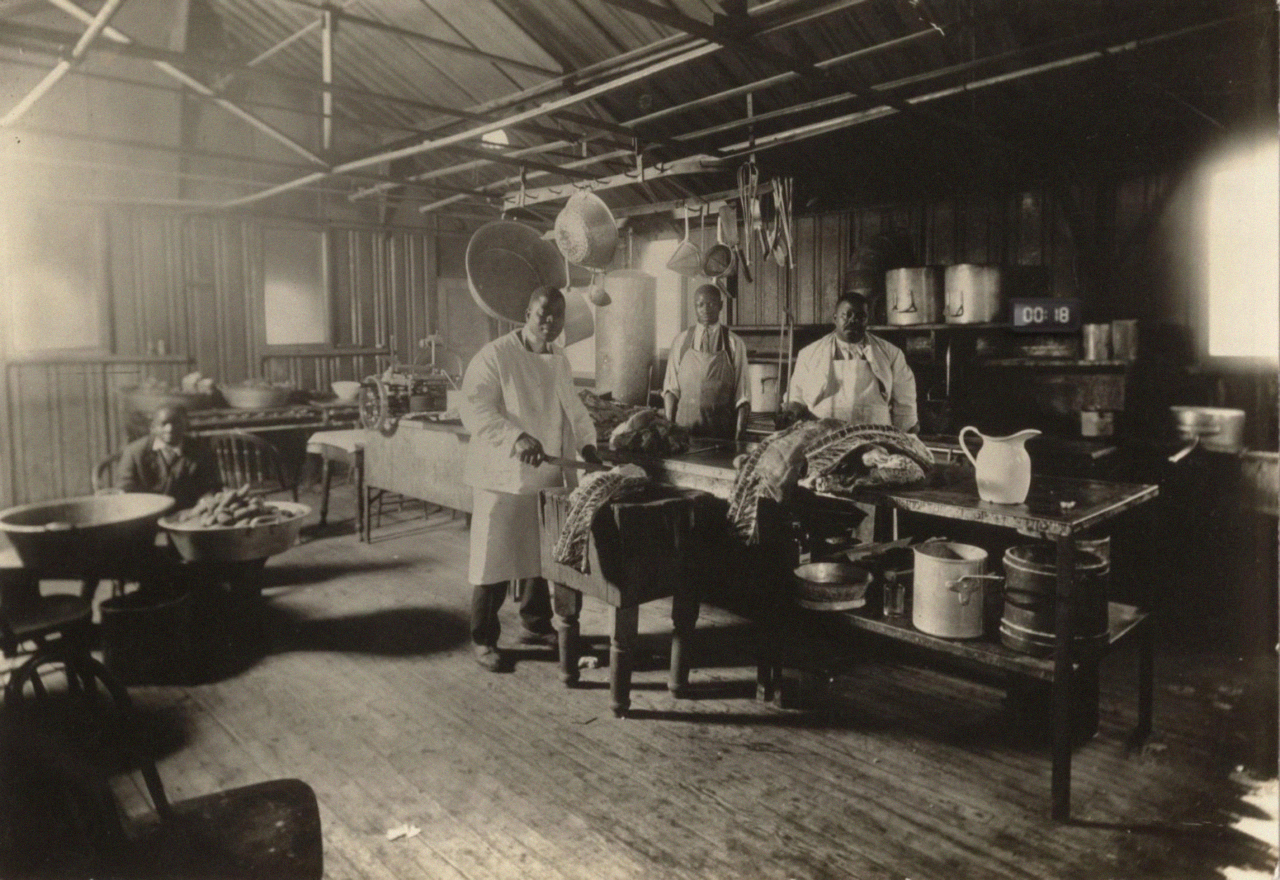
0:18
